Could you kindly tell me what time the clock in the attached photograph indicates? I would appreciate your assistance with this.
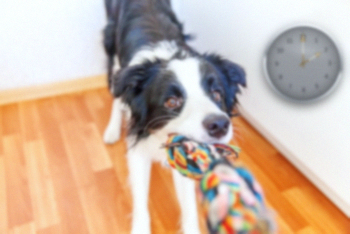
2:00
